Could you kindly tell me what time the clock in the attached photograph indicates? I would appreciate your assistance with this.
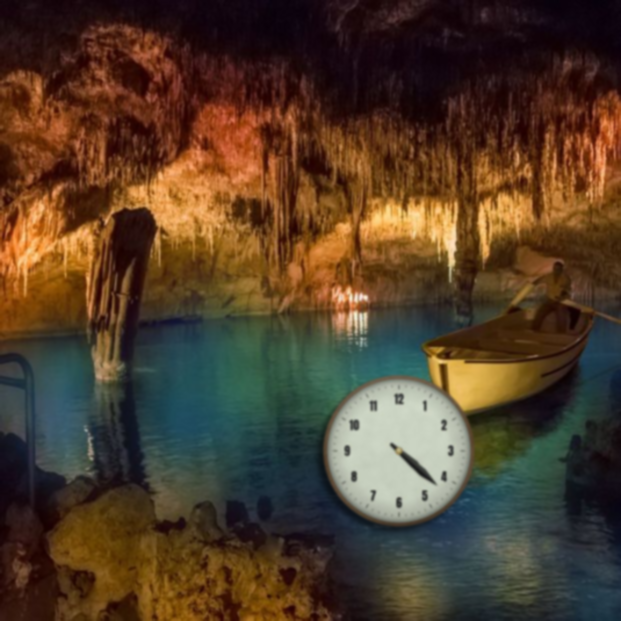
4:22
